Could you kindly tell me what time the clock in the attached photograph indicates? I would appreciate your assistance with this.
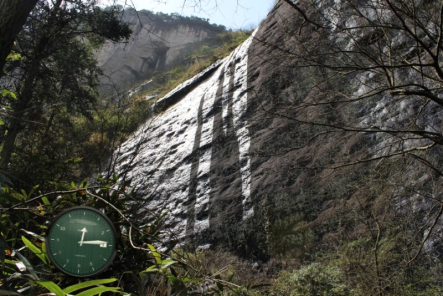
12:14
